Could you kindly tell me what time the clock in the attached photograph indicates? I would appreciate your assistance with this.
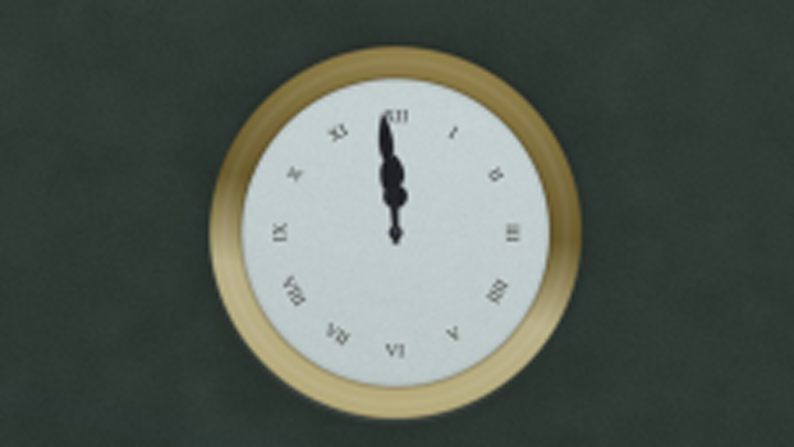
11:59
